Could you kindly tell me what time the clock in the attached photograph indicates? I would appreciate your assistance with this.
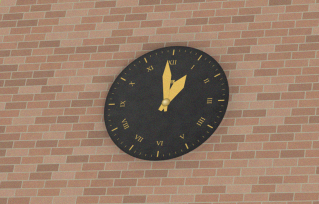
12:59
